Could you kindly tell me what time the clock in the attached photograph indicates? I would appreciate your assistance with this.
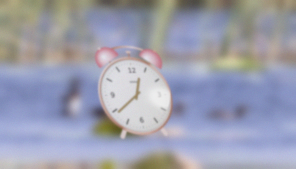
12:39
